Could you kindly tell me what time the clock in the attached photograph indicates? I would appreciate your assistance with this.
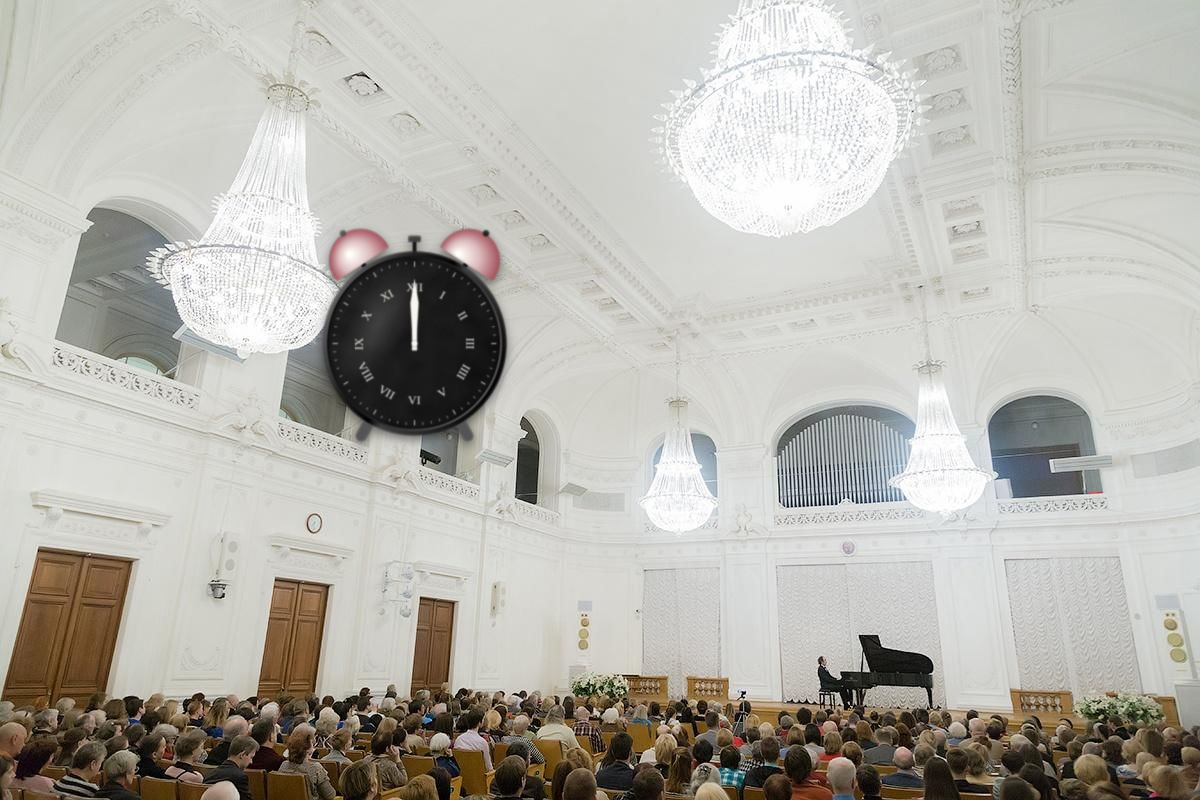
12:00
